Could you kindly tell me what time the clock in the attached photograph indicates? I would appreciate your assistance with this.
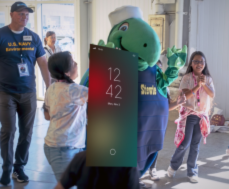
12:42
